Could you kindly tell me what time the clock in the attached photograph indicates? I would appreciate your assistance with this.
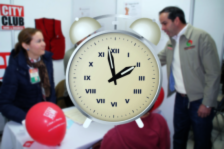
1:58
